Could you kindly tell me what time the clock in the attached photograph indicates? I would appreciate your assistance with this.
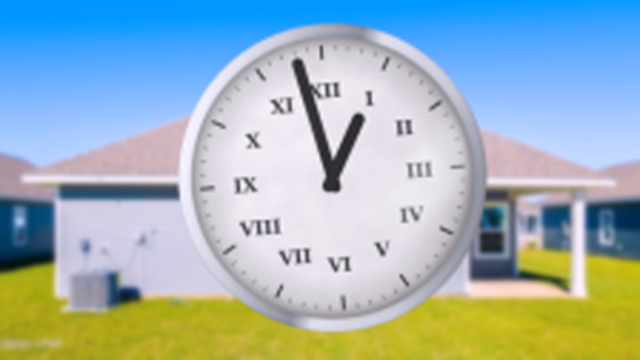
12:58
